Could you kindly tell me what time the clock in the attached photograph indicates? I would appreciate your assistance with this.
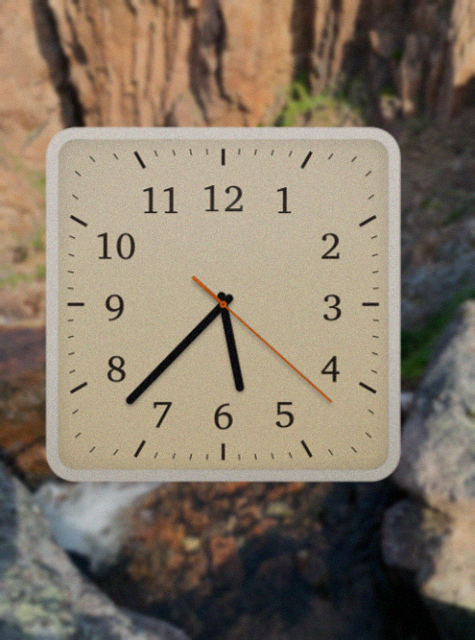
5:37:22
